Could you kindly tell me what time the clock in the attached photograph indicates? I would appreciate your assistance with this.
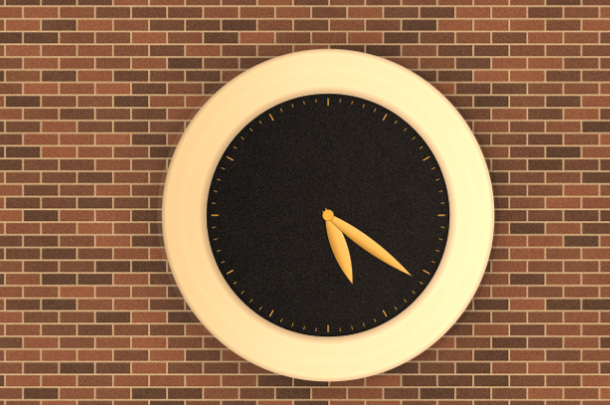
5:21
